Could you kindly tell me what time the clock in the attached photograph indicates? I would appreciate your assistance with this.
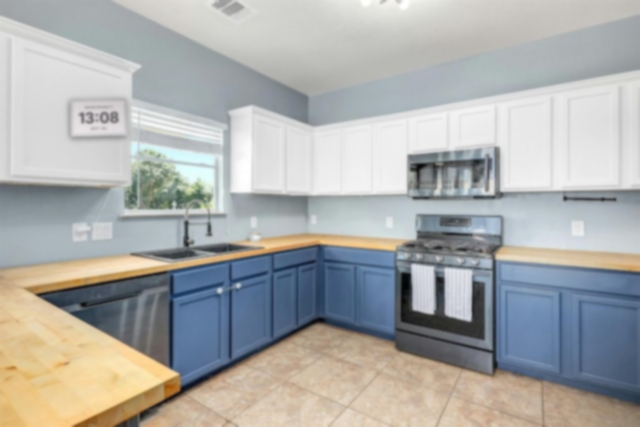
13:08
